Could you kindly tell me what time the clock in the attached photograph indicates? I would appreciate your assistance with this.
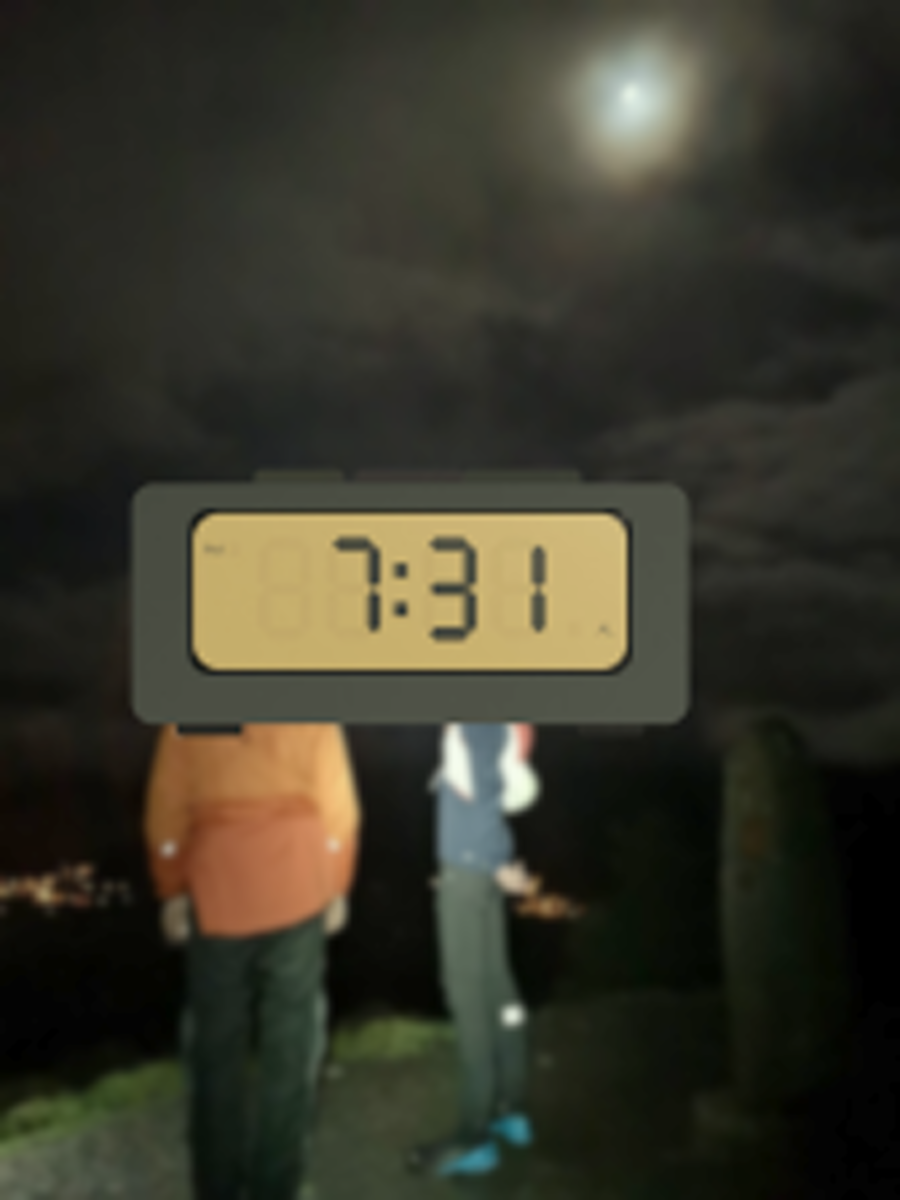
7:31
